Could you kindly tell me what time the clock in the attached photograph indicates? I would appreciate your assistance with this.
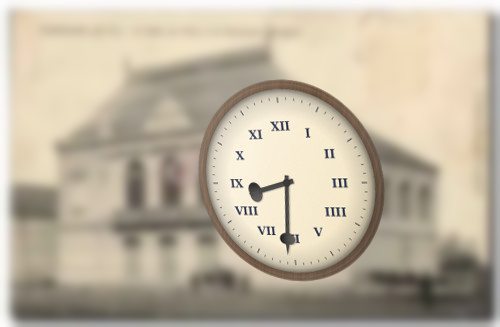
8:31
